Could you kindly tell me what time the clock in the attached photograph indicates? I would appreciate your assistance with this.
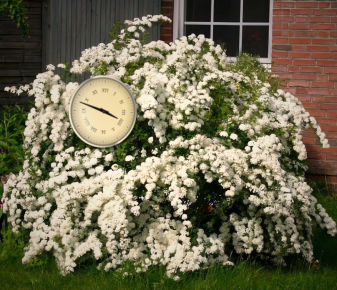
3:48
